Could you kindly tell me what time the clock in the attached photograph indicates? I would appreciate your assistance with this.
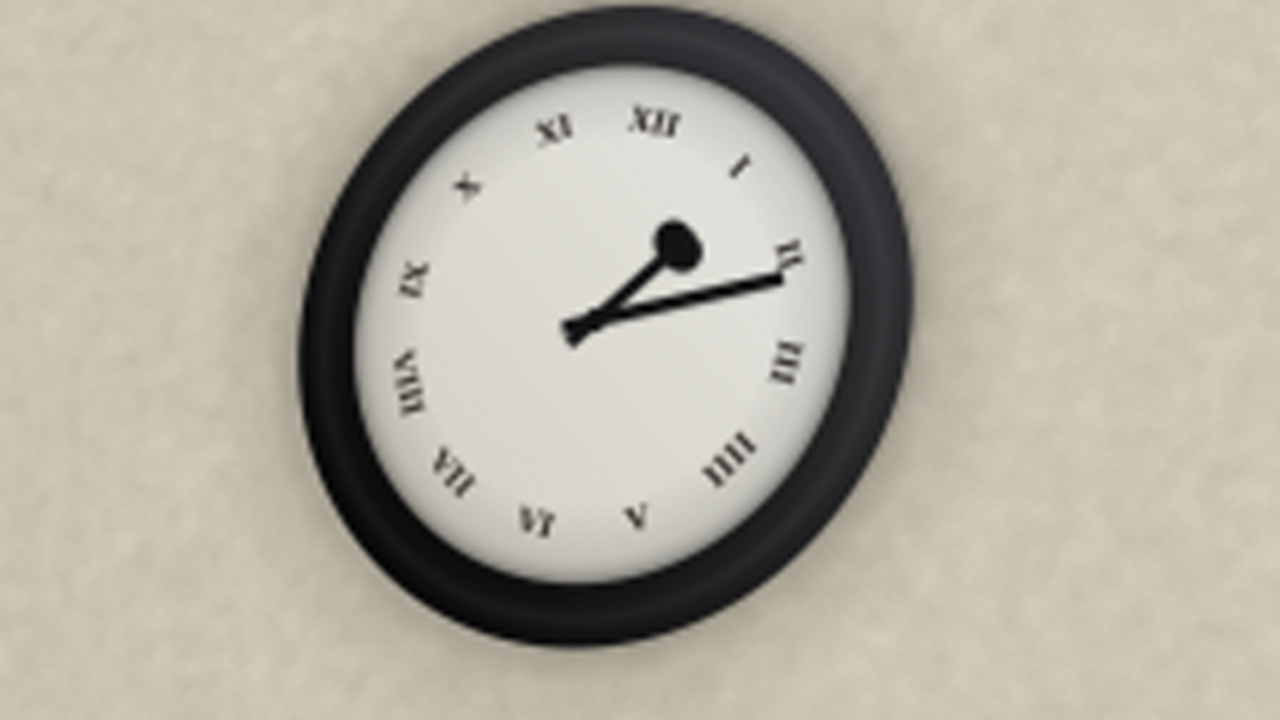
1:11
